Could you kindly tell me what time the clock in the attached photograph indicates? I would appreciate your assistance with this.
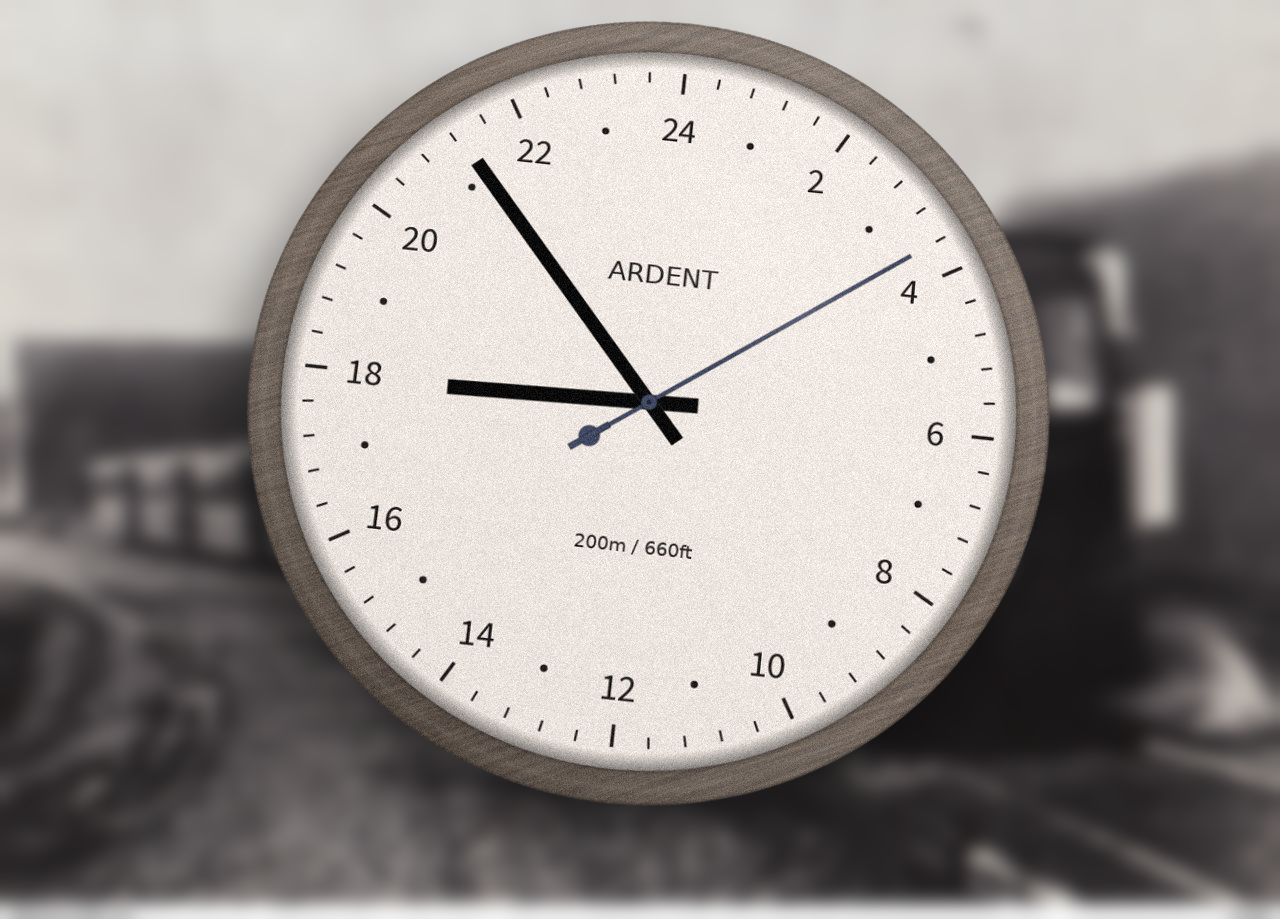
17:53:09
